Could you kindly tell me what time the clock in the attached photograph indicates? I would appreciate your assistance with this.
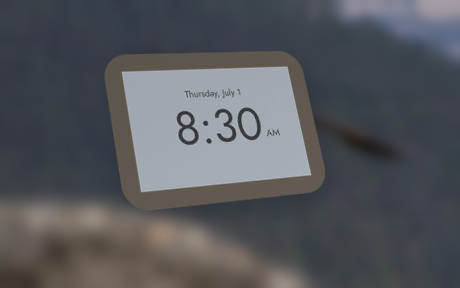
8:30
